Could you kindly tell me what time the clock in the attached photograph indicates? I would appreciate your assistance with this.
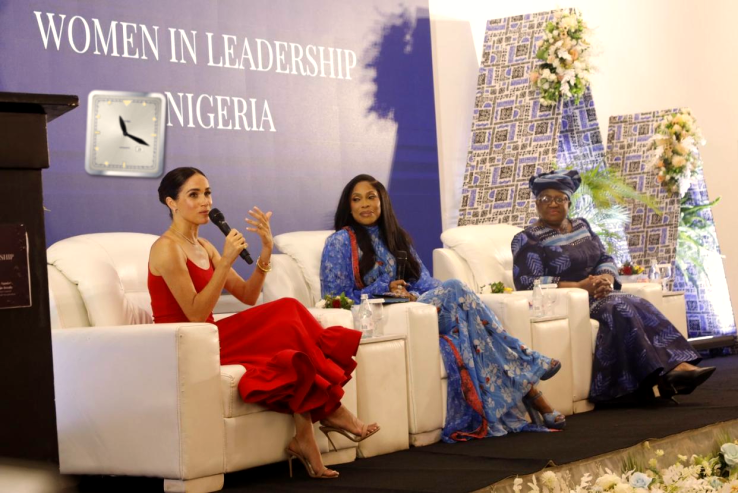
11:19
